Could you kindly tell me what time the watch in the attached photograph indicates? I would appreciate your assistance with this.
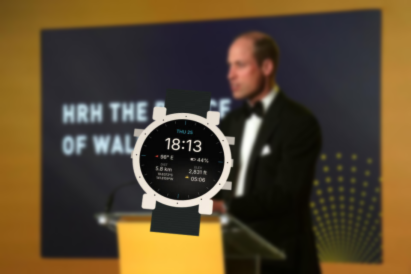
18:13
